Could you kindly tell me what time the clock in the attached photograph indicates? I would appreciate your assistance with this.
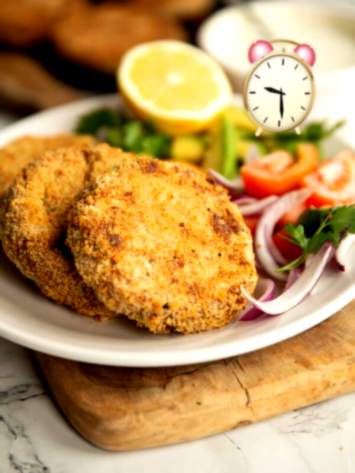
9:29
